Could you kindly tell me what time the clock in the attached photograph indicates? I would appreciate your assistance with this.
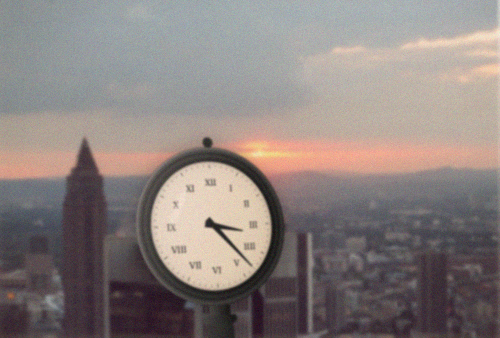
3:23
